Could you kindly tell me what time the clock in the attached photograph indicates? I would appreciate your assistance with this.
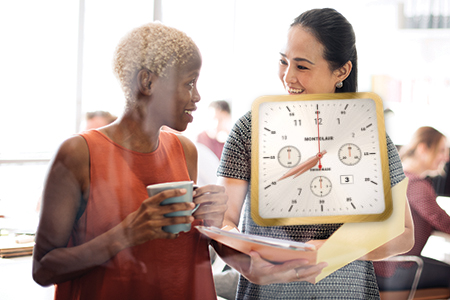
7:40
